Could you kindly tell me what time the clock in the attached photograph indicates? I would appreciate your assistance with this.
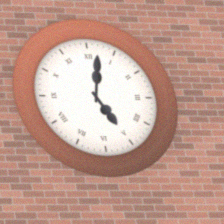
5:02
